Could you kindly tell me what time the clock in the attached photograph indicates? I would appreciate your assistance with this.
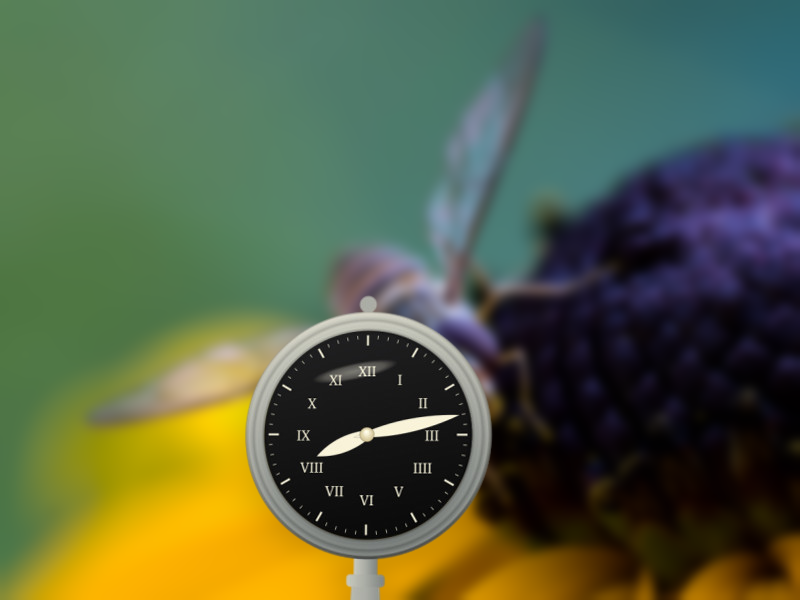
8:13
